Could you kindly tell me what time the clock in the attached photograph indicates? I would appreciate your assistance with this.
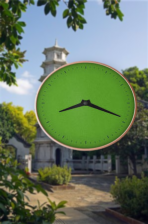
8:19
